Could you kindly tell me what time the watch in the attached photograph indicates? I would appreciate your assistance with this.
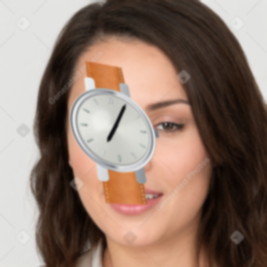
7:05
